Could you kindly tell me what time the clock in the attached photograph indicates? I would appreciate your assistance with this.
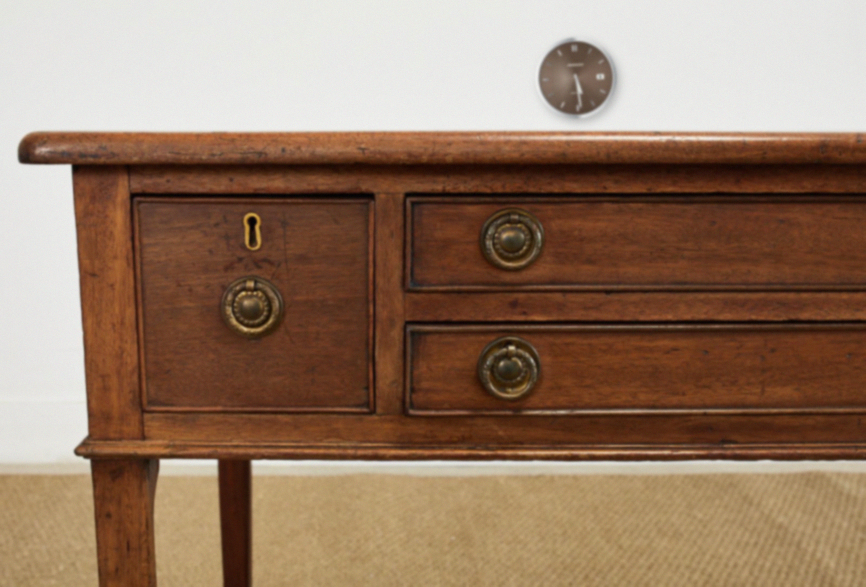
5:29
